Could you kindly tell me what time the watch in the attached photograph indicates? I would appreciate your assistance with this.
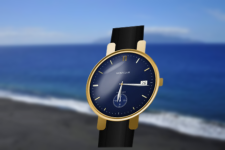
6:16
